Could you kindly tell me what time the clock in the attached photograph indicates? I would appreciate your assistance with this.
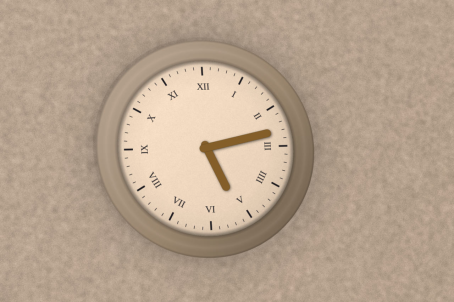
5:13
